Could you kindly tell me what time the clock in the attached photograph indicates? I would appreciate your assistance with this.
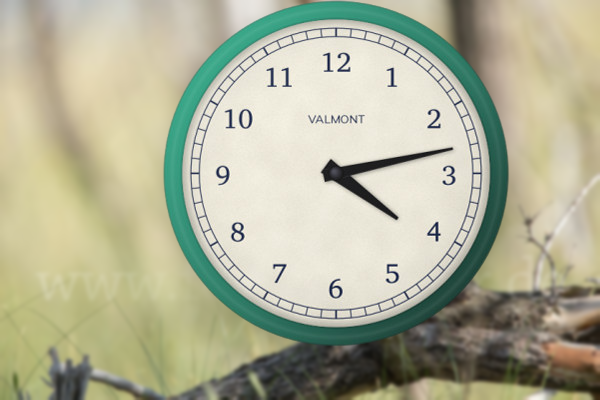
4:13
